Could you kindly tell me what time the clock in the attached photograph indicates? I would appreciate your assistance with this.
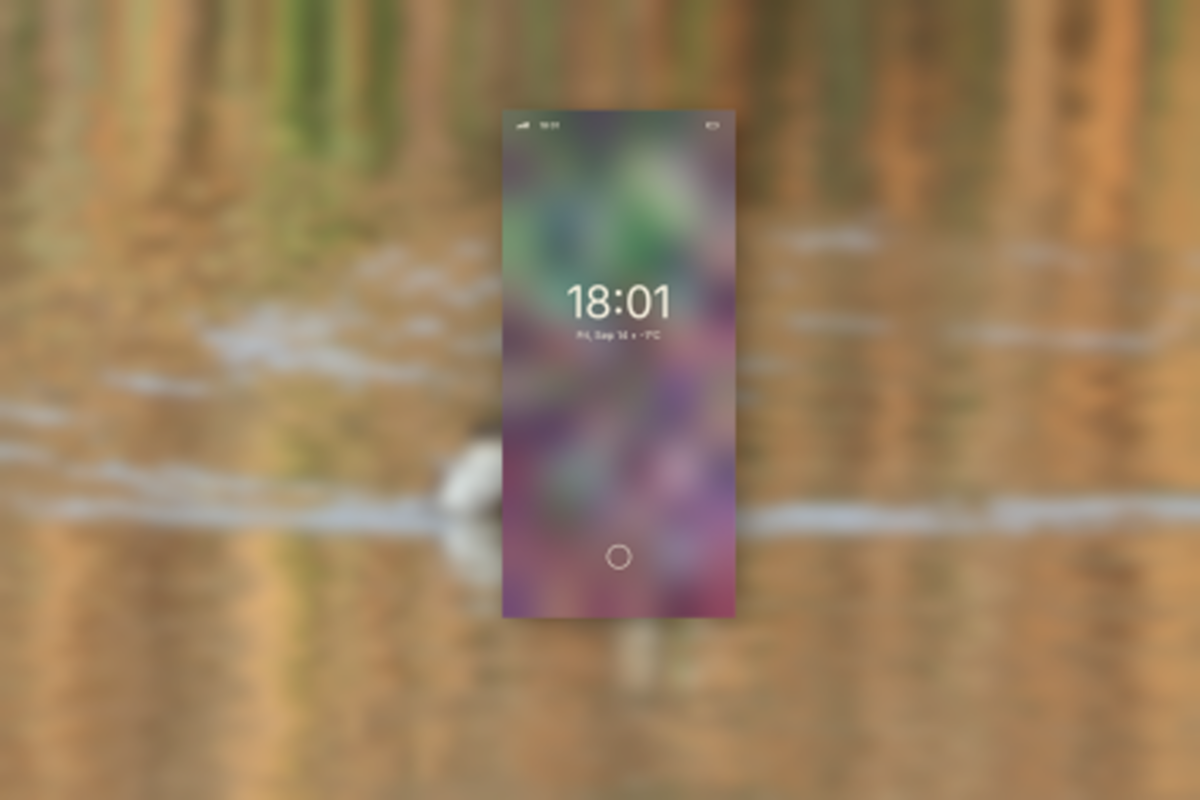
18:01
